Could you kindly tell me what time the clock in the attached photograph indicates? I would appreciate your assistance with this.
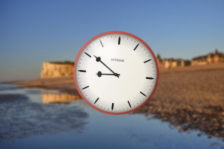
8:51
